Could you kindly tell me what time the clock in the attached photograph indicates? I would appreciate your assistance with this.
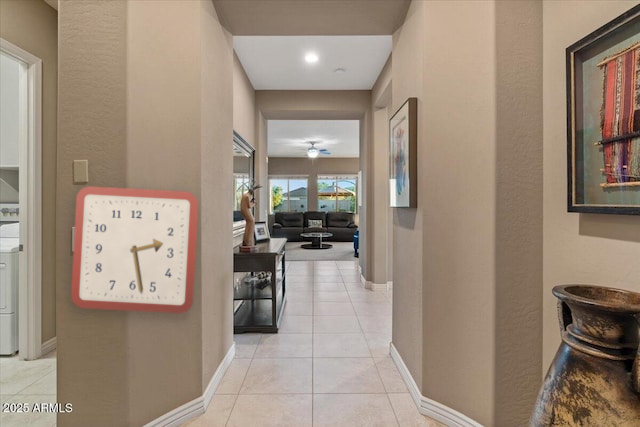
2:28
